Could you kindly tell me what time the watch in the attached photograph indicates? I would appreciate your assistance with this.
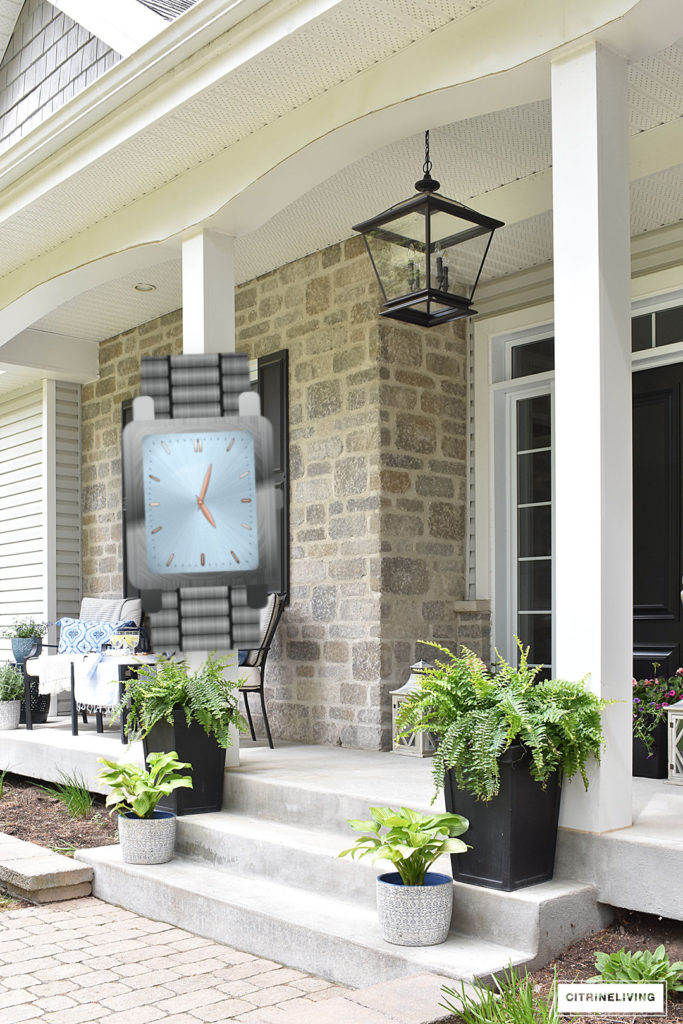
5:03
